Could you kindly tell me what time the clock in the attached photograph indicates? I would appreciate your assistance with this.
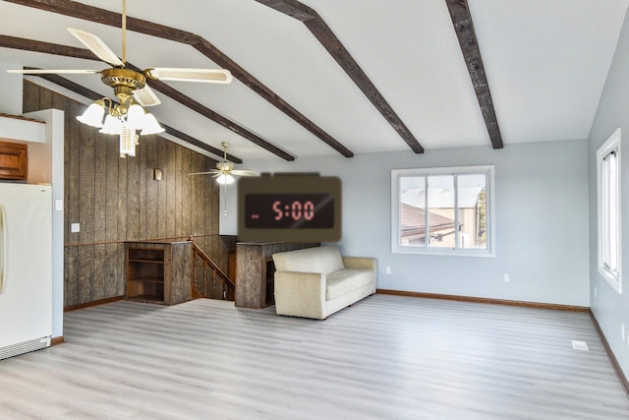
5:00
